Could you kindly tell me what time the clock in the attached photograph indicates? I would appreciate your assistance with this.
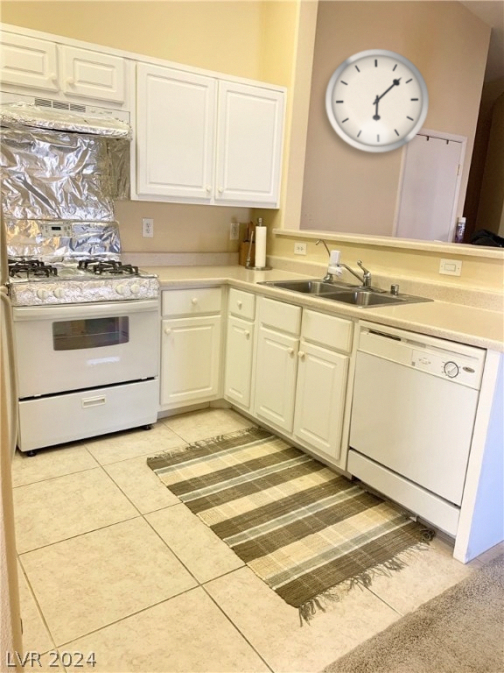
6:08
